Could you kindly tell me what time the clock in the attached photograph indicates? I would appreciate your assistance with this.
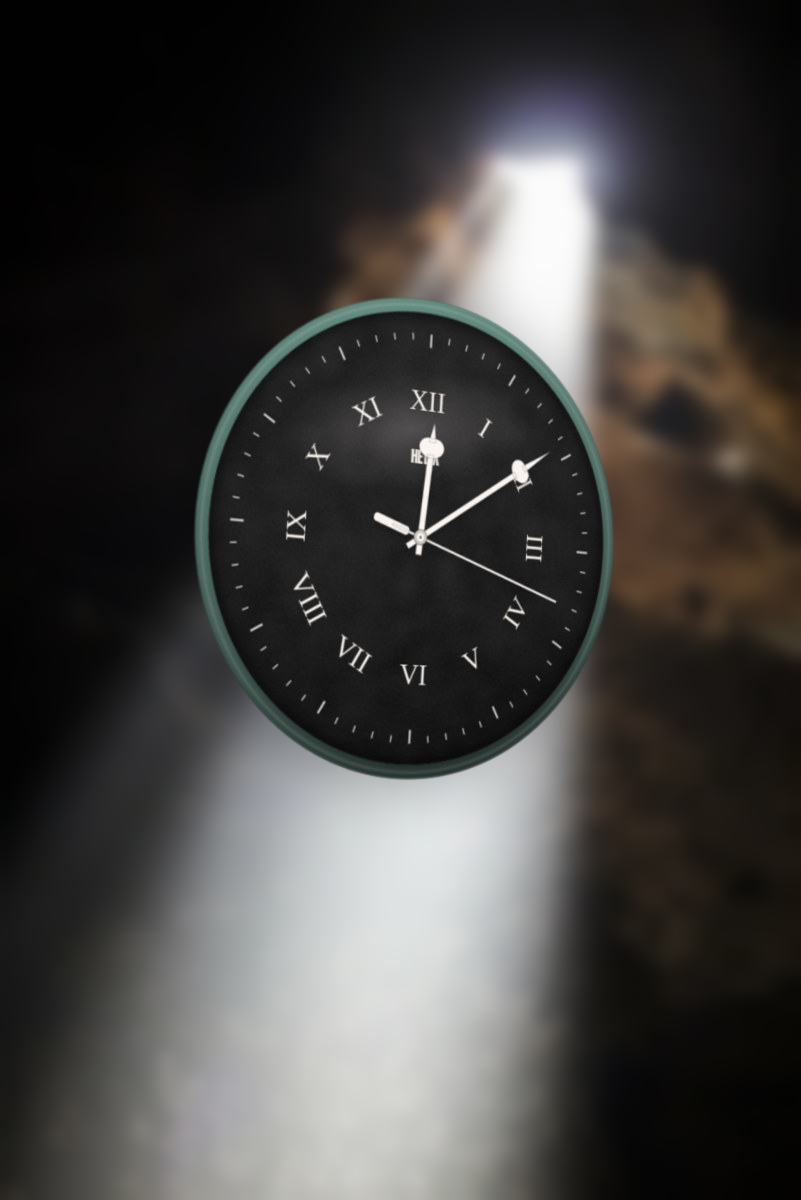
12:09:18
